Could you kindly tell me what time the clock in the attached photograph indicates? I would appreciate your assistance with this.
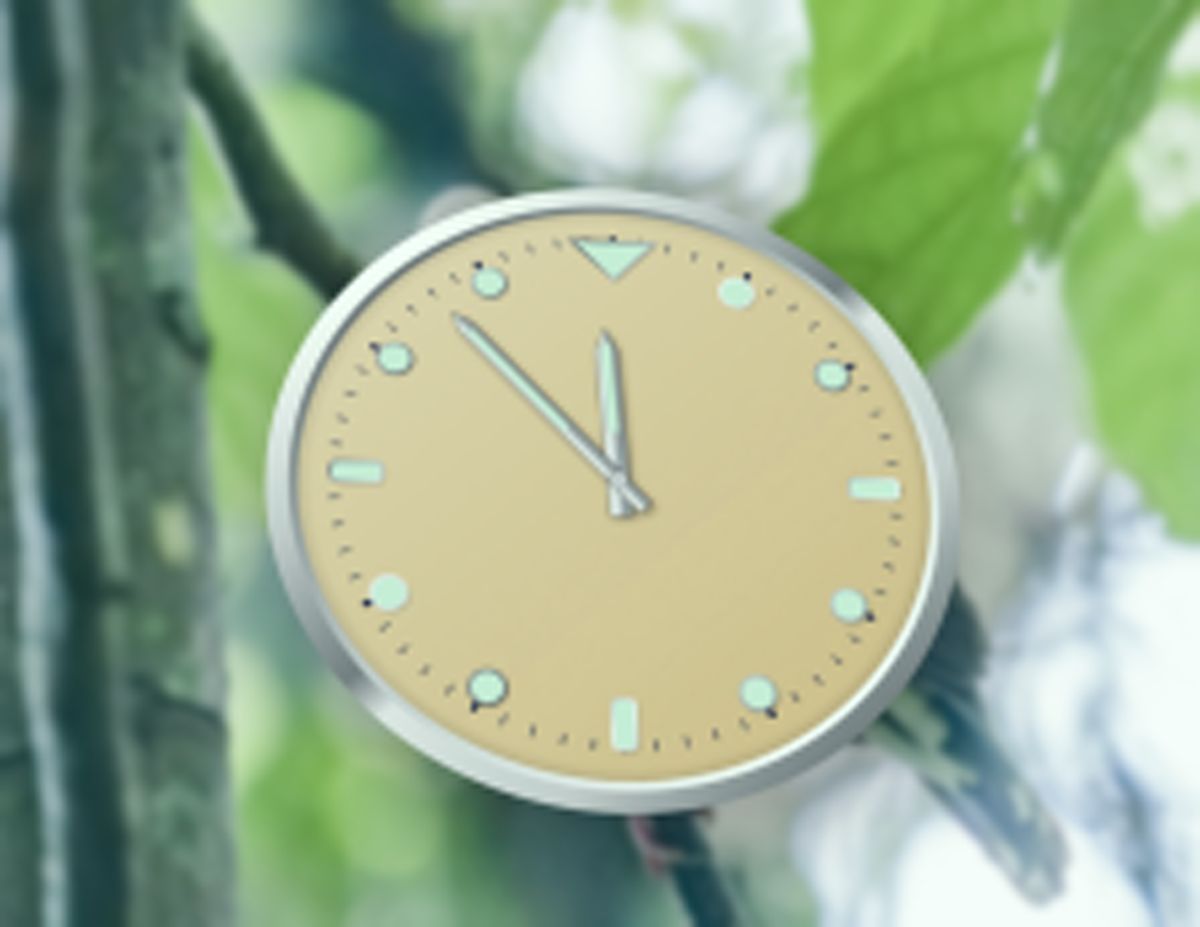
11:53
